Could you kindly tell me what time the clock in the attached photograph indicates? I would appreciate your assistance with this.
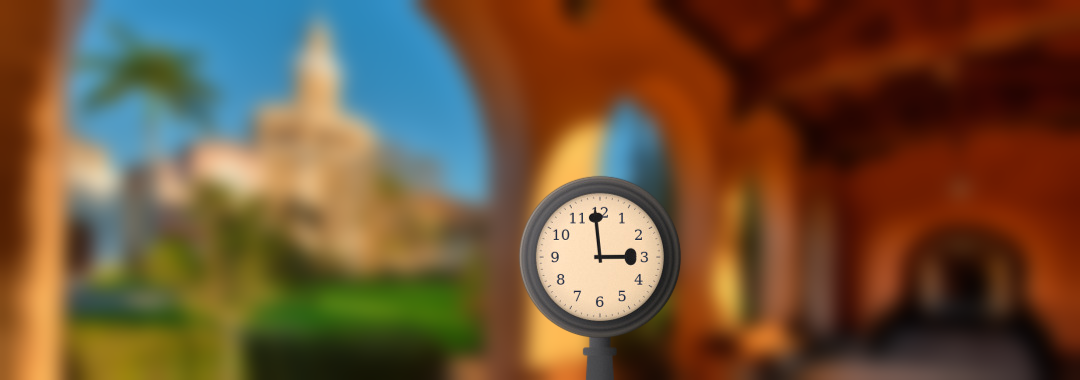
2:59
